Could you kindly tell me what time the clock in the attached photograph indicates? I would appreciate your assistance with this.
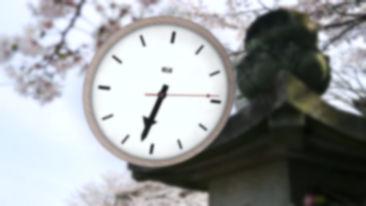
6:32:14
